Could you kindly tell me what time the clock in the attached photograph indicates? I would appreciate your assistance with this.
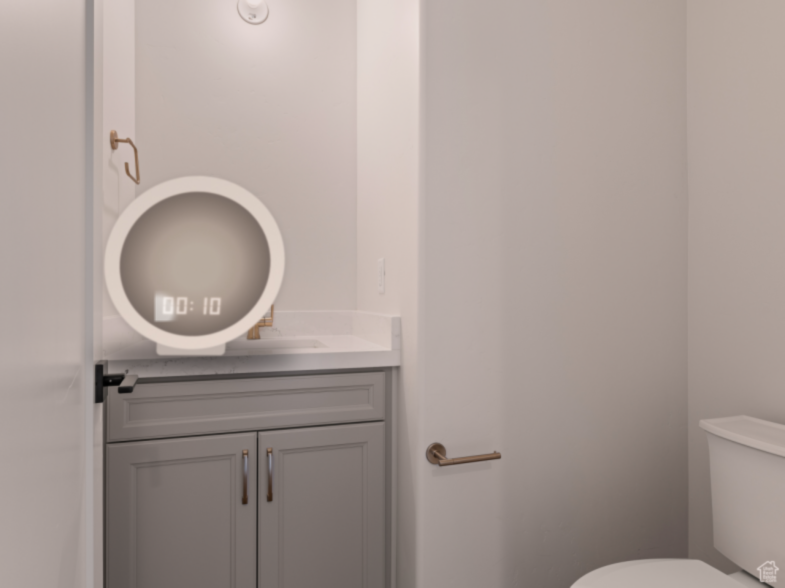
0:10
